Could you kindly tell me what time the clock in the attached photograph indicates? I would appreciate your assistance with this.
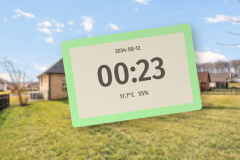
0:23
